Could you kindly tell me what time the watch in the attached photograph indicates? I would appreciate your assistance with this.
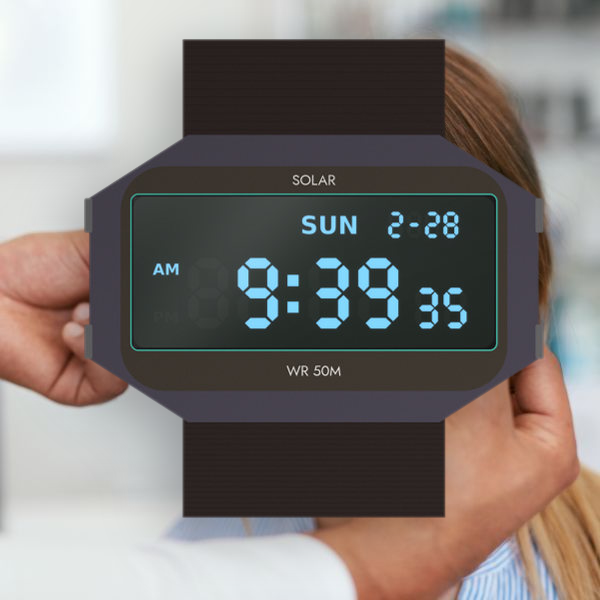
9:39:35
